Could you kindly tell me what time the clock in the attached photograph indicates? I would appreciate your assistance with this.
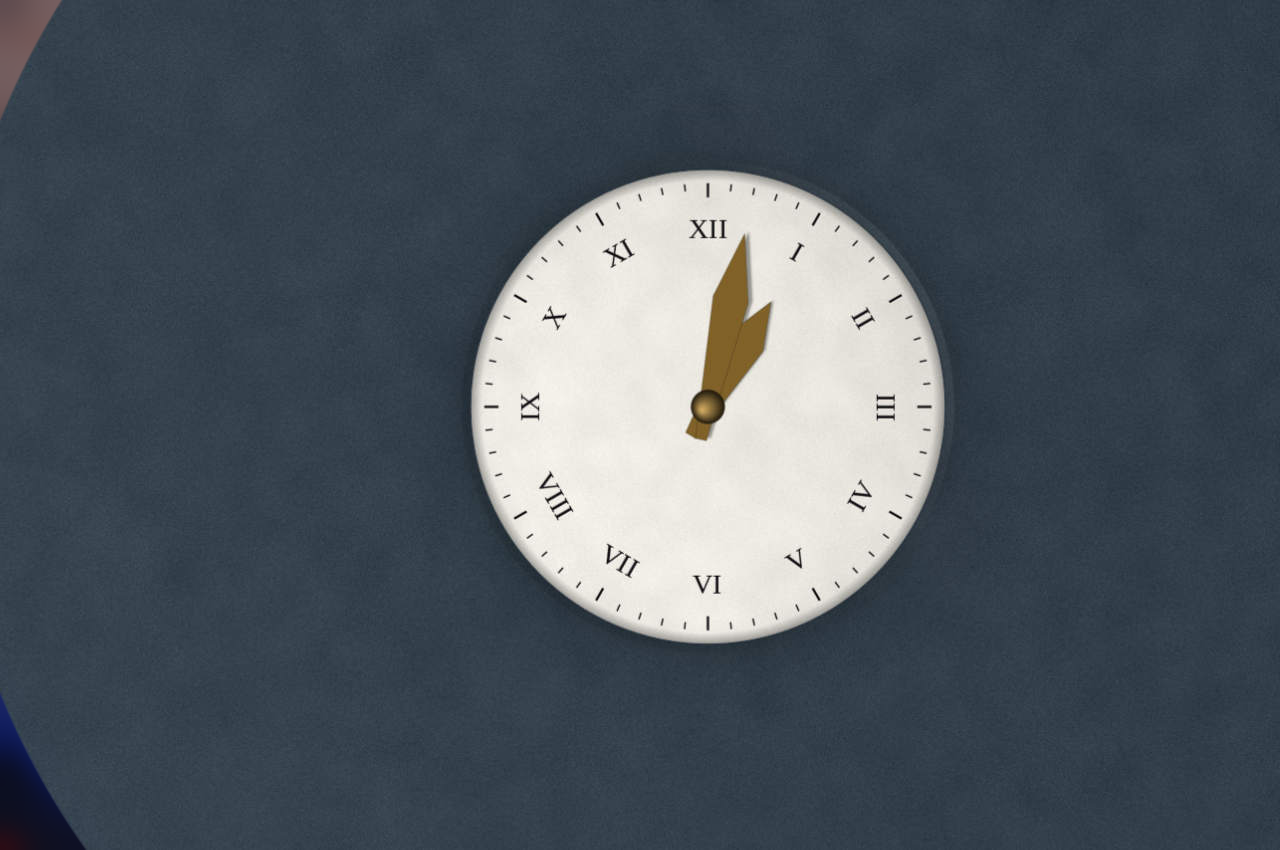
1:02
